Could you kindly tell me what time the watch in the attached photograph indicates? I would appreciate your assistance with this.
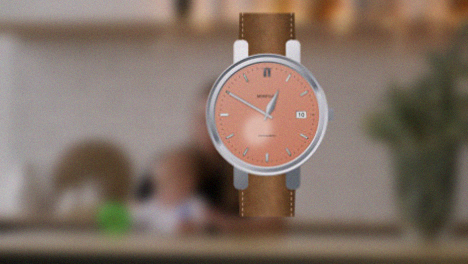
12:50
